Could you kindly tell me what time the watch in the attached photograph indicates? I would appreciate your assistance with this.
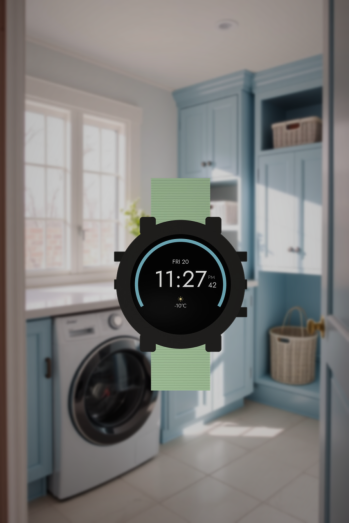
11:27:42
